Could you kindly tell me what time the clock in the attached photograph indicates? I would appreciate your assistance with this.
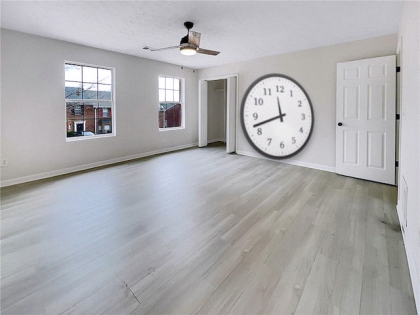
11:42
